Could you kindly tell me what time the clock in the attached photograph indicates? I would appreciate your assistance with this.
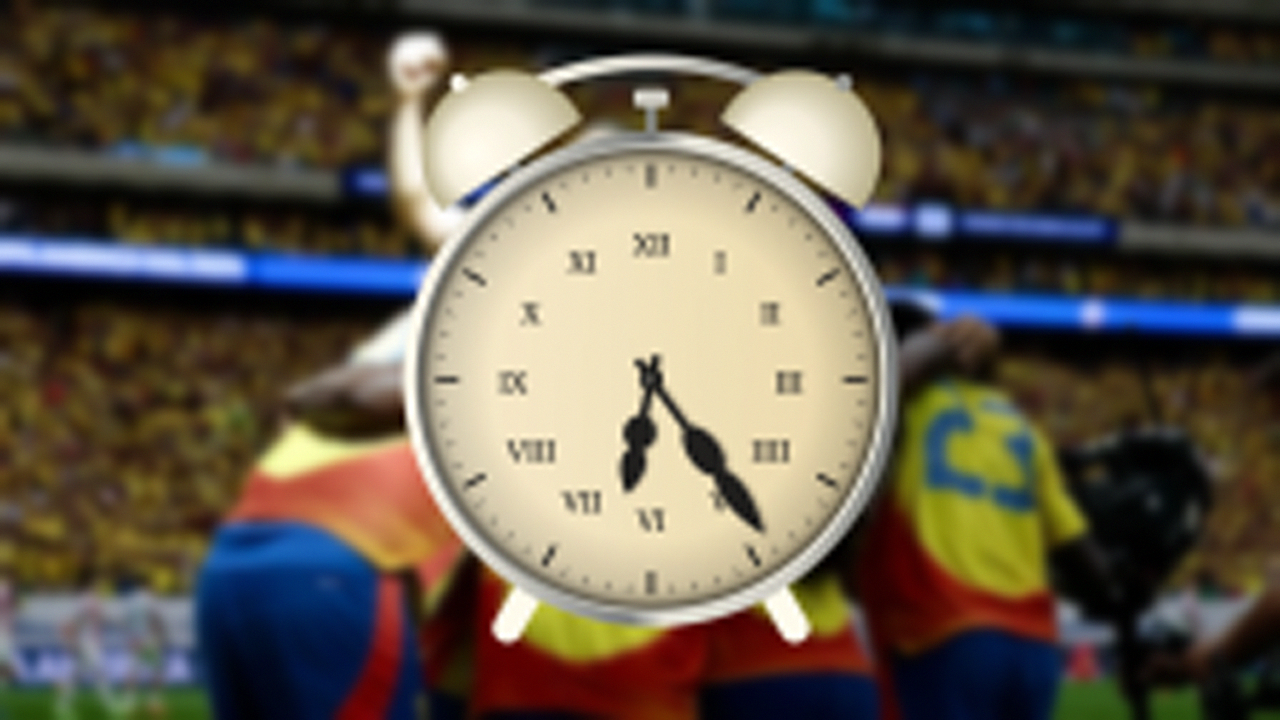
6:24
